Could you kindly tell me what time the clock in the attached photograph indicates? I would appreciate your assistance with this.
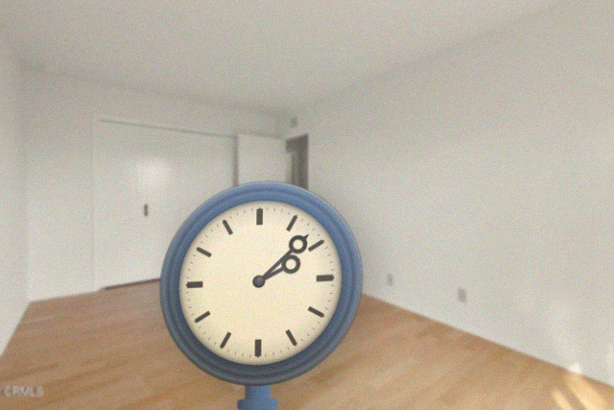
2:08
